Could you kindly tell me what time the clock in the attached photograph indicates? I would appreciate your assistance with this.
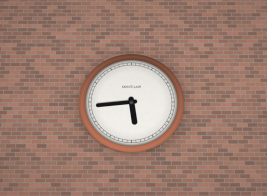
5:44
